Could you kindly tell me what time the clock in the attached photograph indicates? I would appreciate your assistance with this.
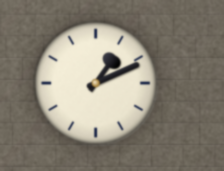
1:11
